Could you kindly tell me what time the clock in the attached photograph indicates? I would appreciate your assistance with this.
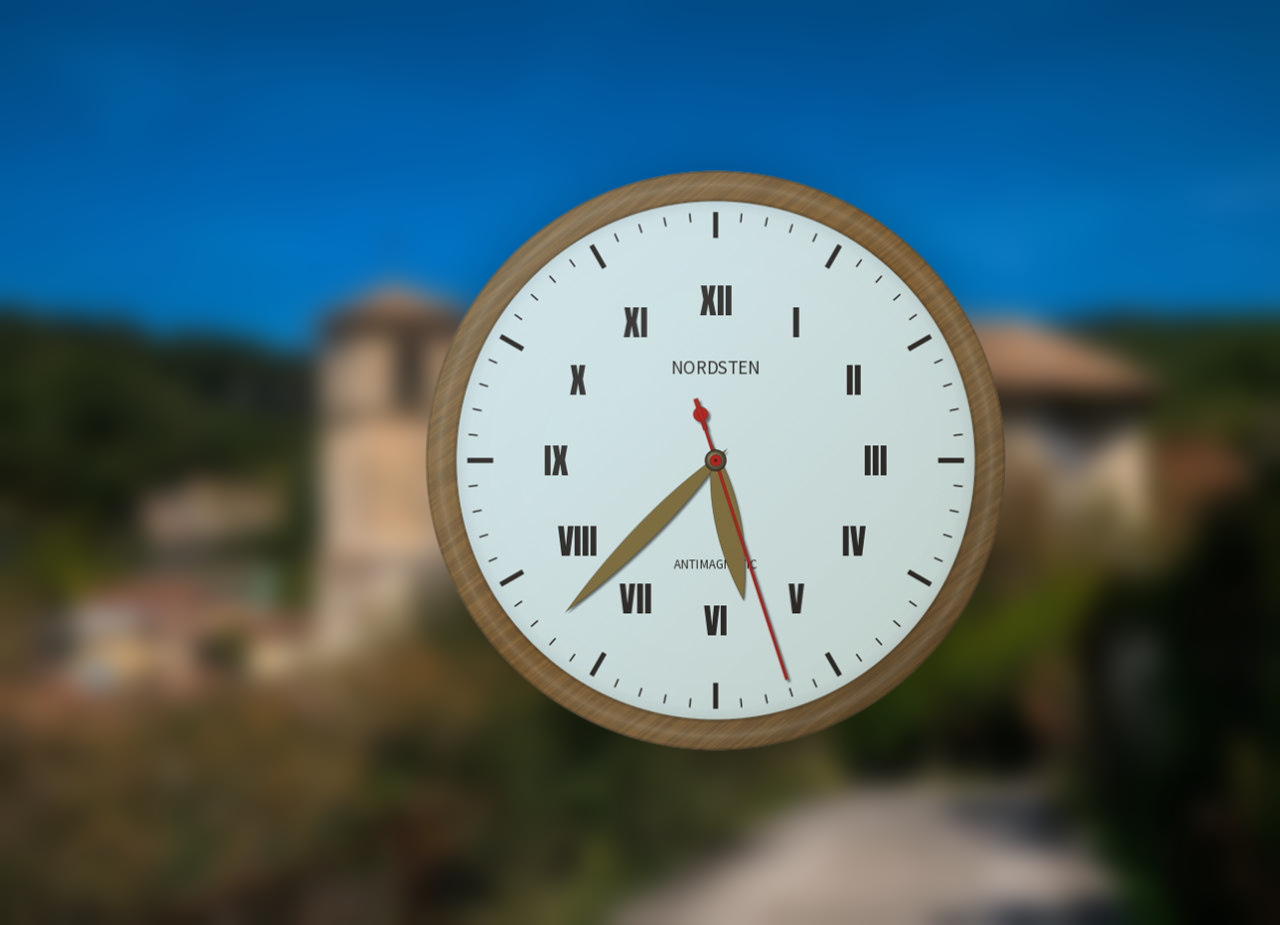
5:37:27
